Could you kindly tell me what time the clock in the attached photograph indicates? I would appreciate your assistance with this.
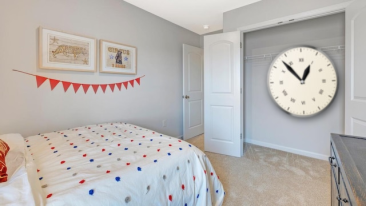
12:53
